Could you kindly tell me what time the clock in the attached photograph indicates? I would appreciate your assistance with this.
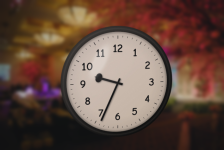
9:34
